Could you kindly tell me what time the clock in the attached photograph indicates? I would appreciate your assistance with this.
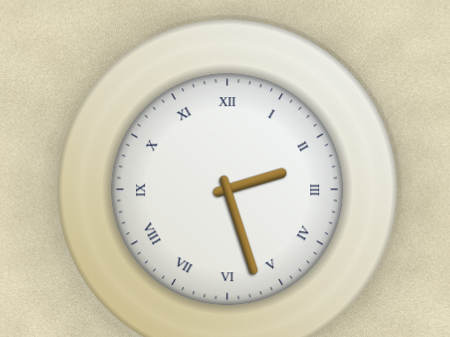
2:27
